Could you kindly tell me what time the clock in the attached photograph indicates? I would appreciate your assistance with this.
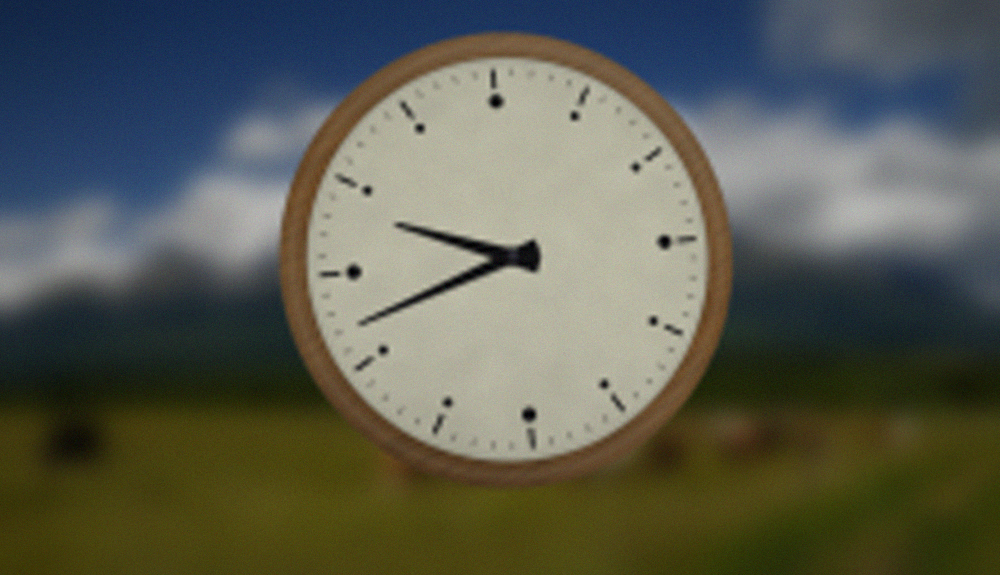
9:42
